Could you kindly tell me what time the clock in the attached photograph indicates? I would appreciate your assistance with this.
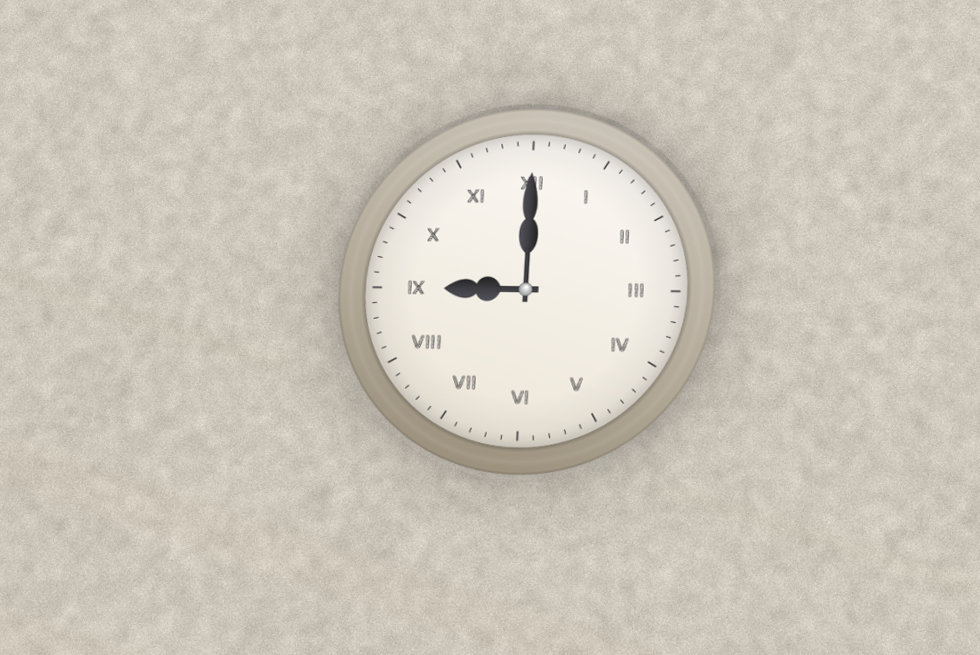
9:00
